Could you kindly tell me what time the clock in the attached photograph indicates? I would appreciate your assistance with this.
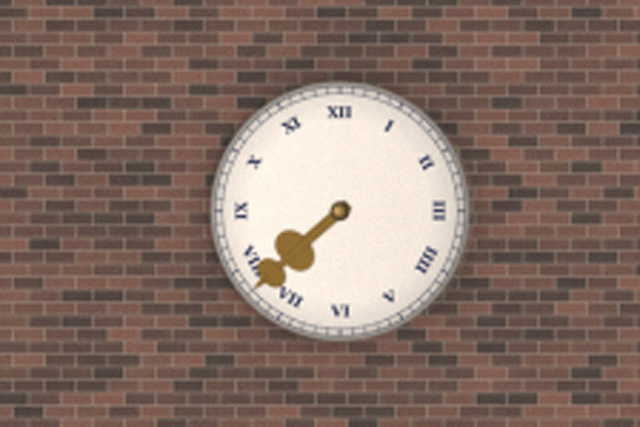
7:38
